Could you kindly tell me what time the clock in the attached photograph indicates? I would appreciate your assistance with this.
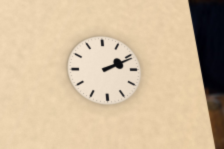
2:11
